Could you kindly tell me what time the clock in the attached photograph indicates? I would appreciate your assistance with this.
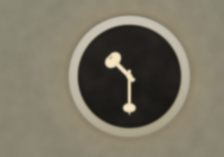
10:30
